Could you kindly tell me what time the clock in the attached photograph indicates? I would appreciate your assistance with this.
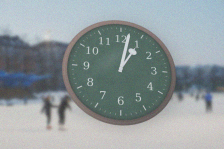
1:02
